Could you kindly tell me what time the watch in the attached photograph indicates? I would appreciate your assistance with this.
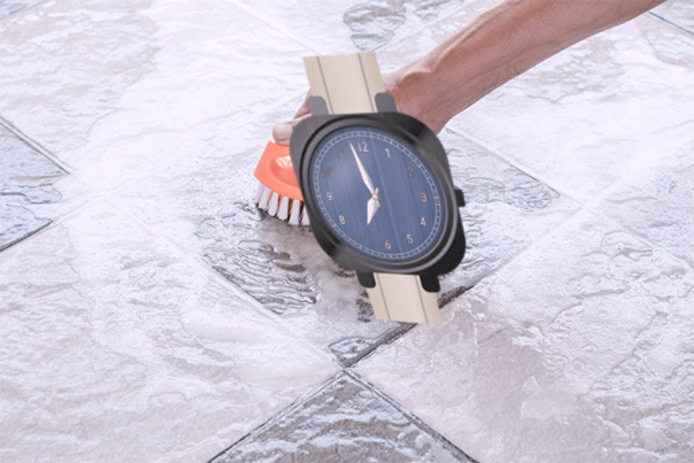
6:58
